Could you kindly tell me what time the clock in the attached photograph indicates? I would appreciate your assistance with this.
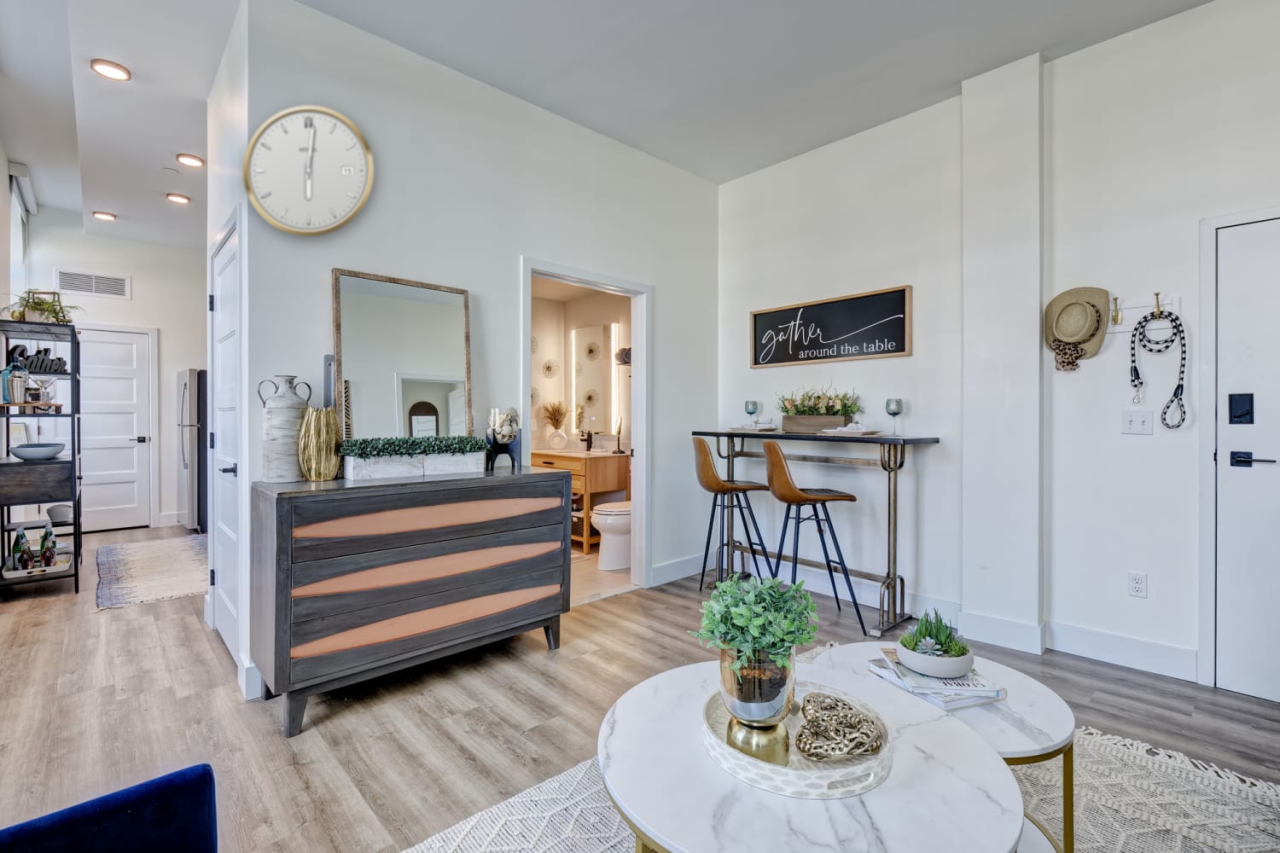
6:01
